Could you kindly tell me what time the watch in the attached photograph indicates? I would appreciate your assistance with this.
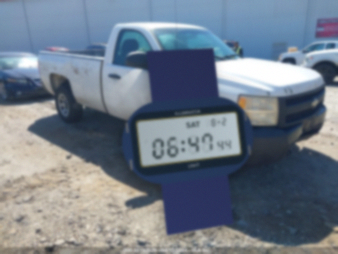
6:47
